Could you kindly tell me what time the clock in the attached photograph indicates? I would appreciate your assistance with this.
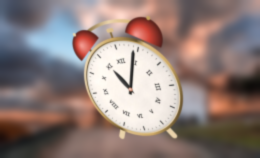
11:04
